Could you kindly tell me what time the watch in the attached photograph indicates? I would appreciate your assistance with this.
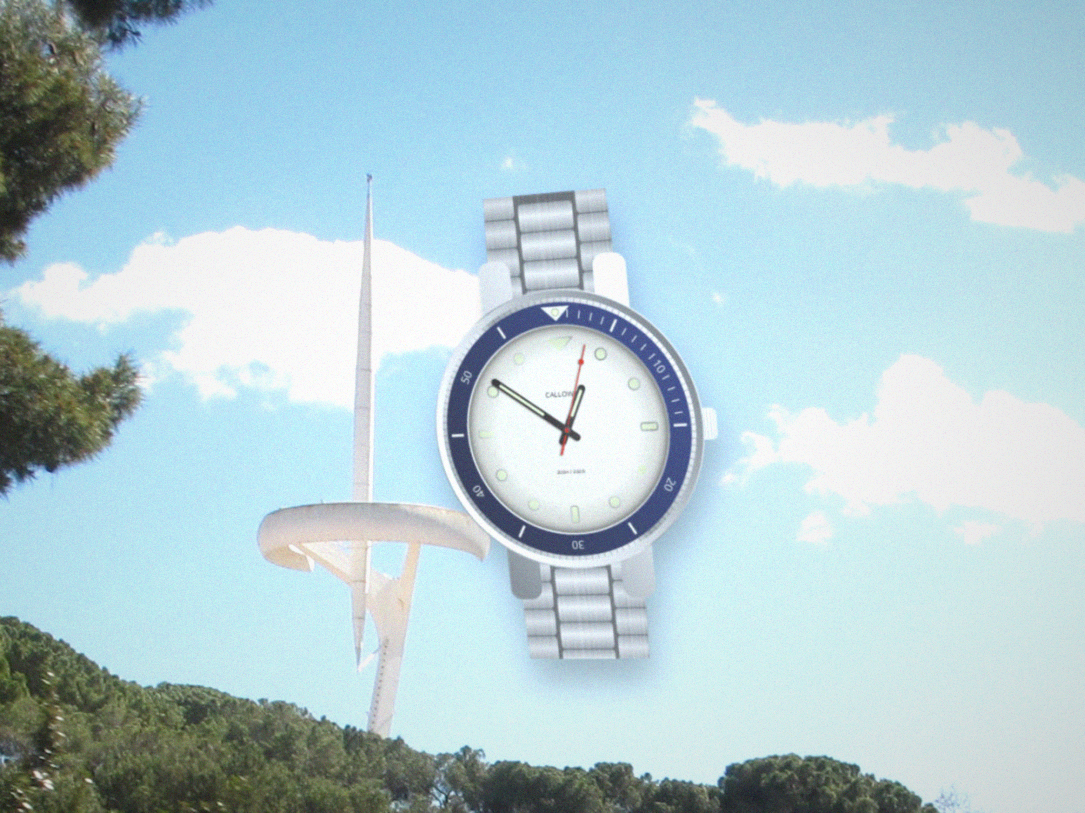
12:51:03
